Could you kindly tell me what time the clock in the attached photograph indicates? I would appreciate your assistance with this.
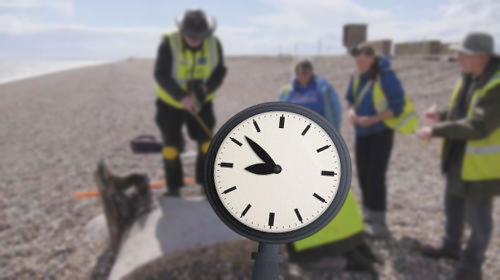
8:52
